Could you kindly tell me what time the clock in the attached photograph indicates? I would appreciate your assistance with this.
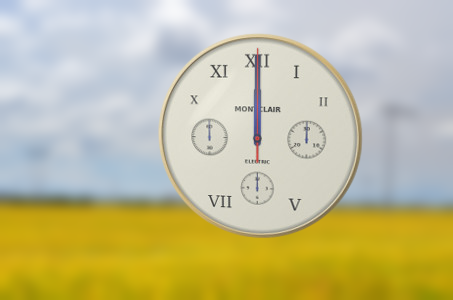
12:00
